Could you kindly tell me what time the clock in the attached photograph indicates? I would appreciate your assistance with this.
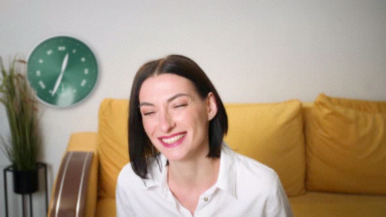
12:34
